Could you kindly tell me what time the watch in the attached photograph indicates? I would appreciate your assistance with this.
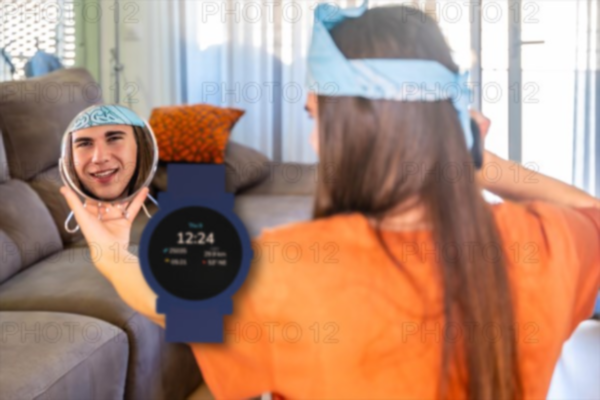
12:24
